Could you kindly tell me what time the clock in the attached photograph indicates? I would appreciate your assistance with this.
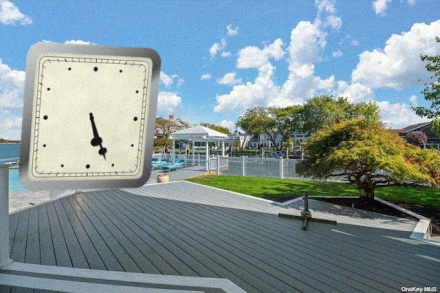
5:26
